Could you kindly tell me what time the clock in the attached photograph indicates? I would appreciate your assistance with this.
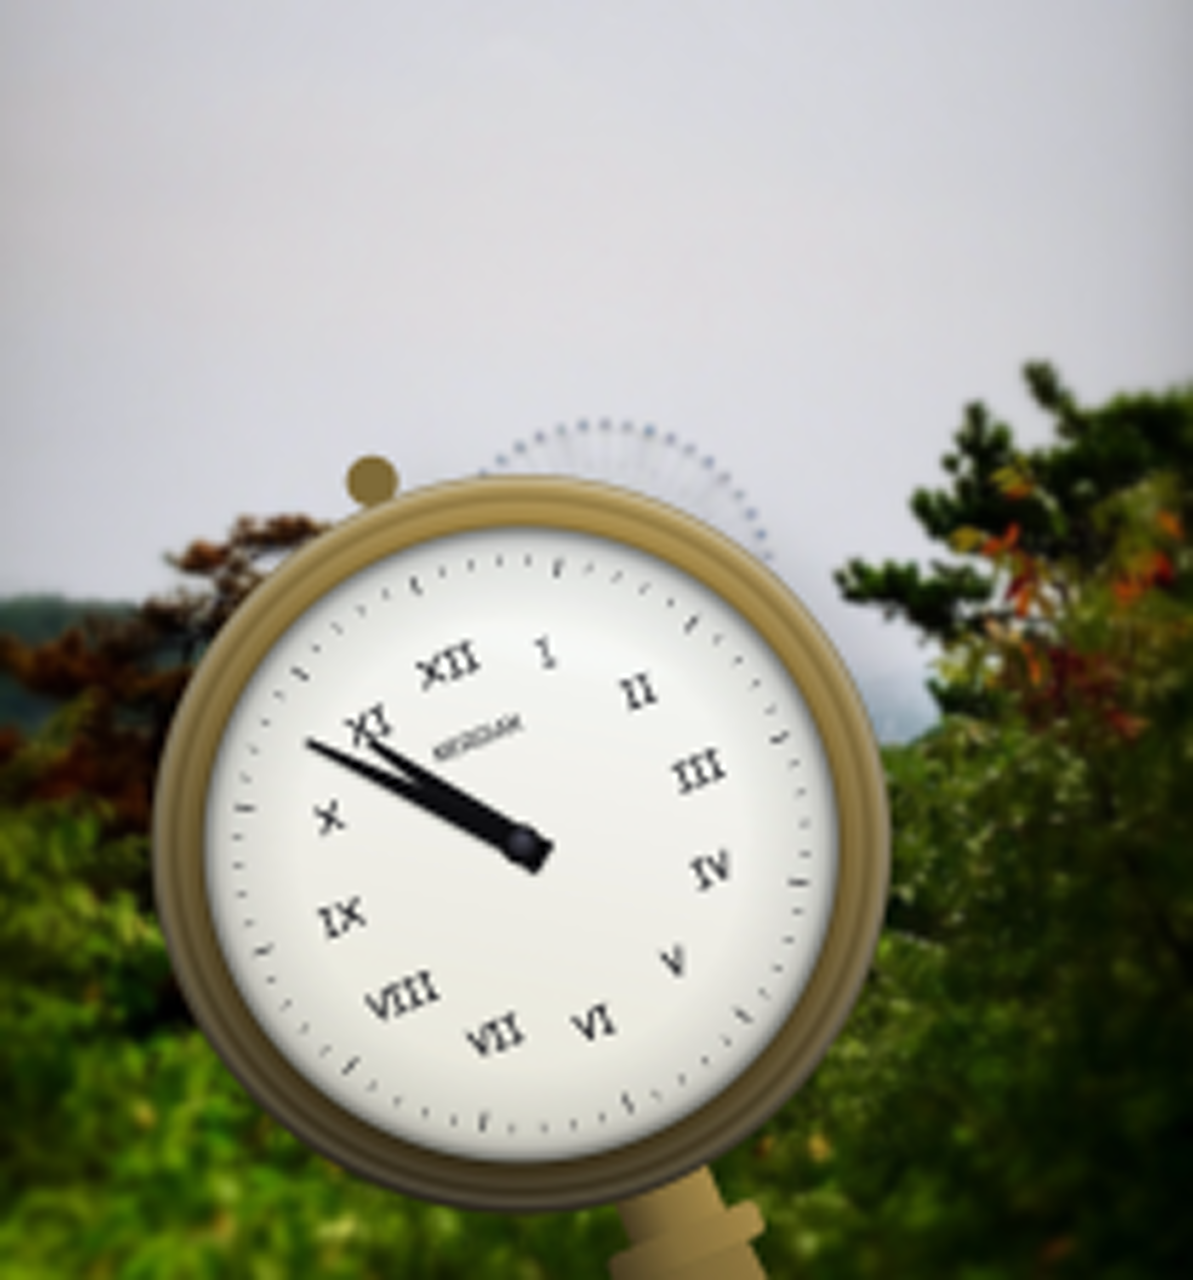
10:53
